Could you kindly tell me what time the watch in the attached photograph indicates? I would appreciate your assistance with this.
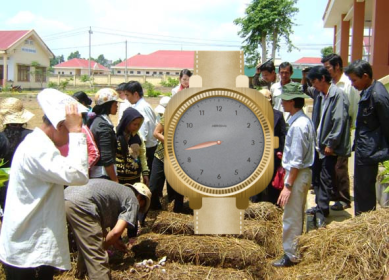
8:43
